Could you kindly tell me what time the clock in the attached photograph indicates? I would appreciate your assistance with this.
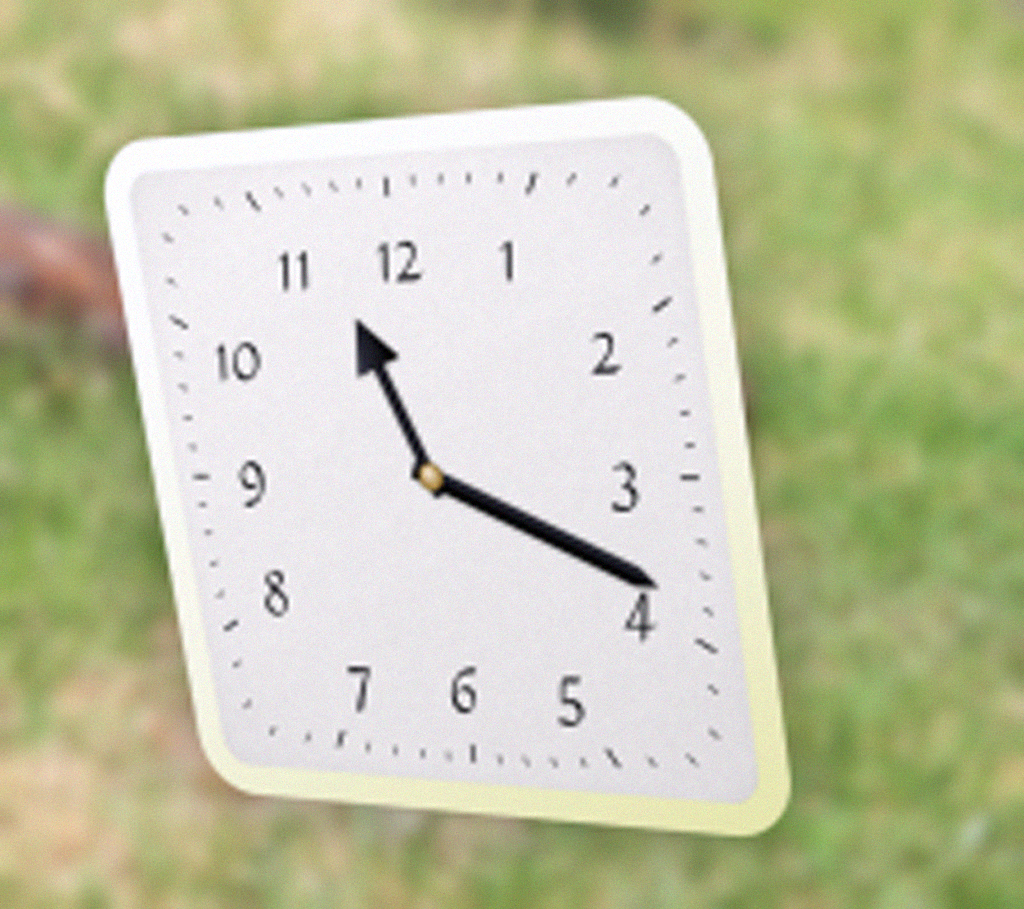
11:19
